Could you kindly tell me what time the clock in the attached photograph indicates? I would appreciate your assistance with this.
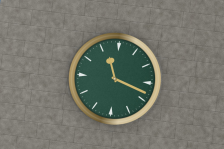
11:18
